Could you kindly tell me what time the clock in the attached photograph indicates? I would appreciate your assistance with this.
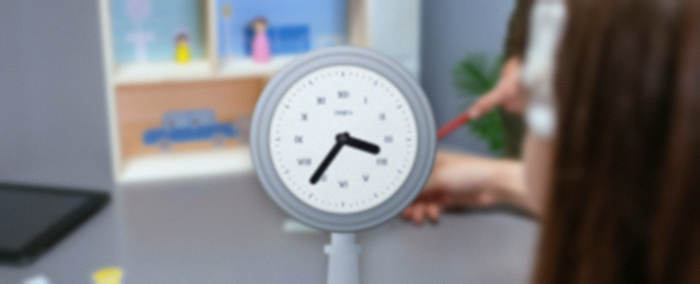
3:36
